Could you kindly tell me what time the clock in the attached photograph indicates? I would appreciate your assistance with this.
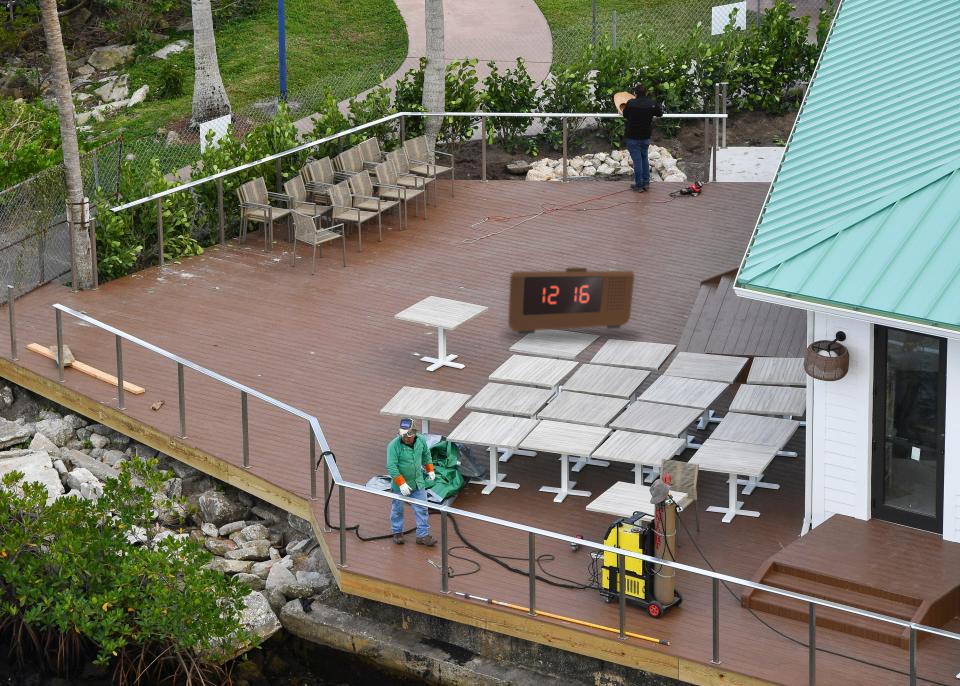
12:16
